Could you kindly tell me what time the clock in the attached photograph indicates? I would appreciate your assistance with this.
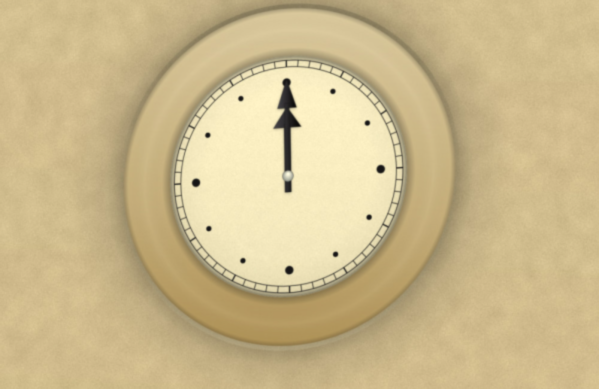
12:00
